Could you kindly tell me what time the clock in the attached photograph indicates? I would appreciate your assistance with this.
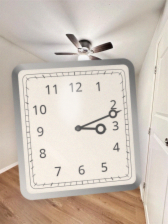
3:12
